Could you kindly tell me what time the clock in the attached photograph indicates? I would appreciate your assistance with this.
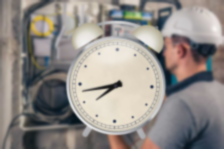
7:43
